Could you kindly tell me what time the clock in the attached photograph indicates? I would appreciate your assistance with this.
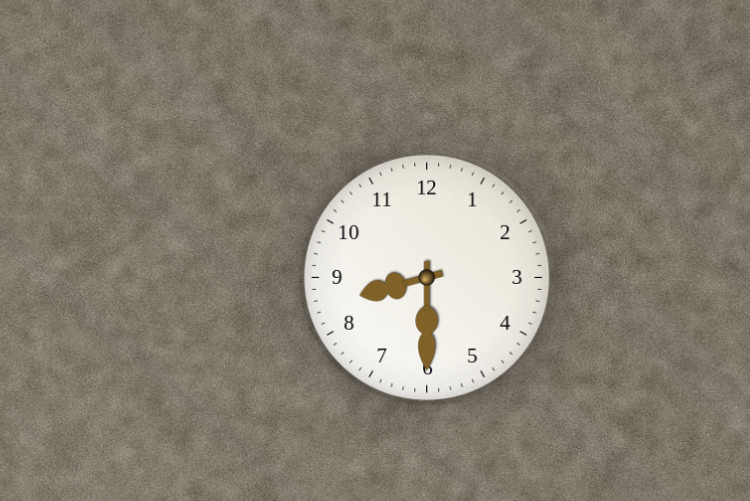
8:30
